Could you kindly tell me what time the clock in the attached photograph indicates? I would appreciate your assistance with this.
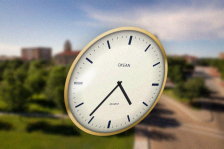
4:36
